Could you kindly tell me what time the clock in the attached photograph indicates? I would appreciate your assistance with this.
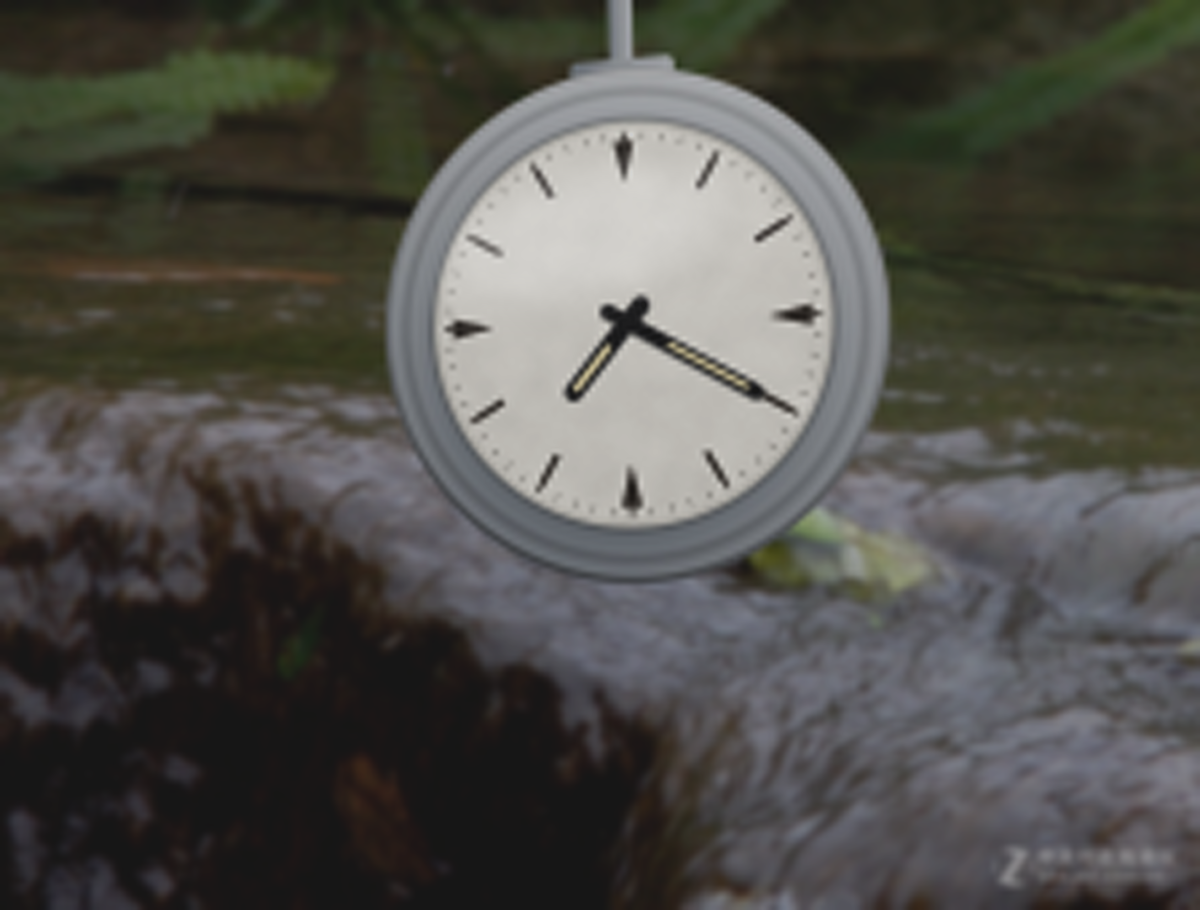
7:20
